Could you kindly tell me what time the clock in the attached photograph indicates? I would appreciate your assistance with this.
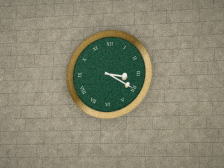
3:20
